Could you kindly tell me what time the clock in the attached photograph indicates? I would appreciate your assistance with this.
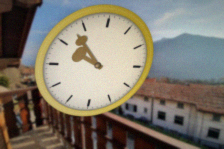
9:53
